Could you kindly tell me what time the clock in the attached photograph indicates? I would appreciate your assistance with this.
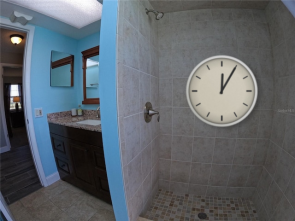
12:05
